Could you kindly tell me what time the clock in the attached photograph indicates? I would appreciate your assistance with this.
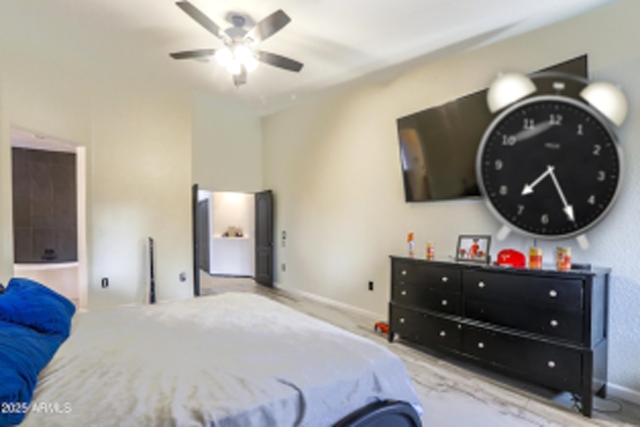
7:25
